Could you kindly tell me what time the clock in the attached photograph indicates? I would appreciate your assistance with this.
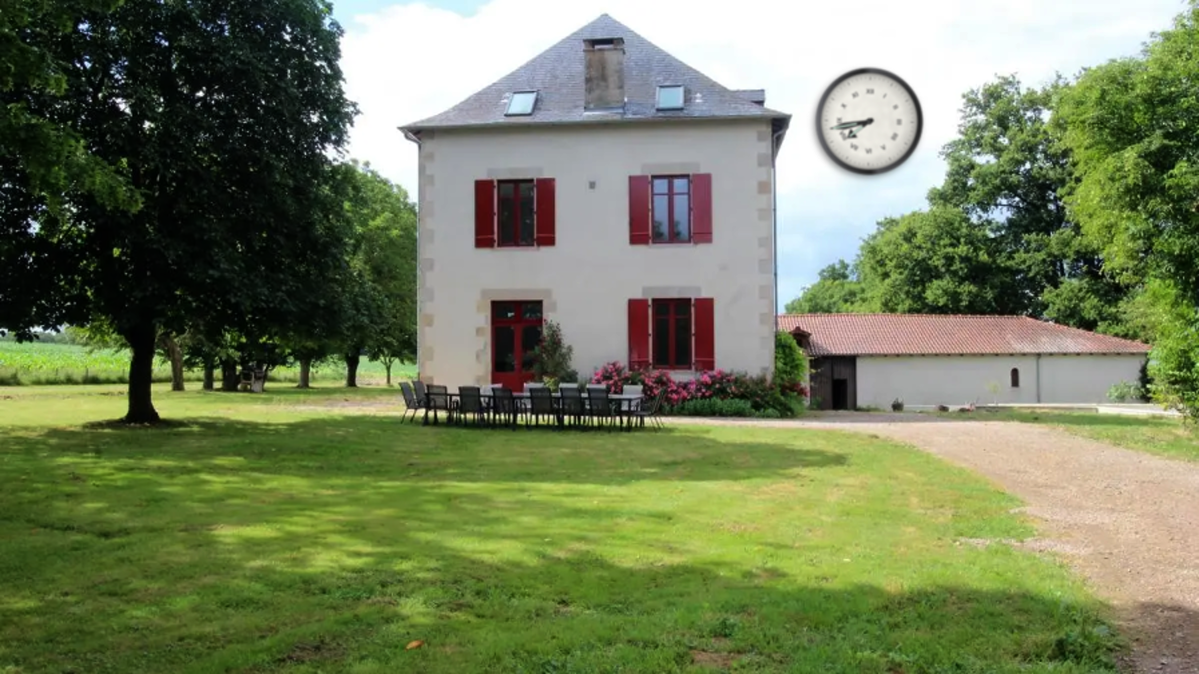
7:43
